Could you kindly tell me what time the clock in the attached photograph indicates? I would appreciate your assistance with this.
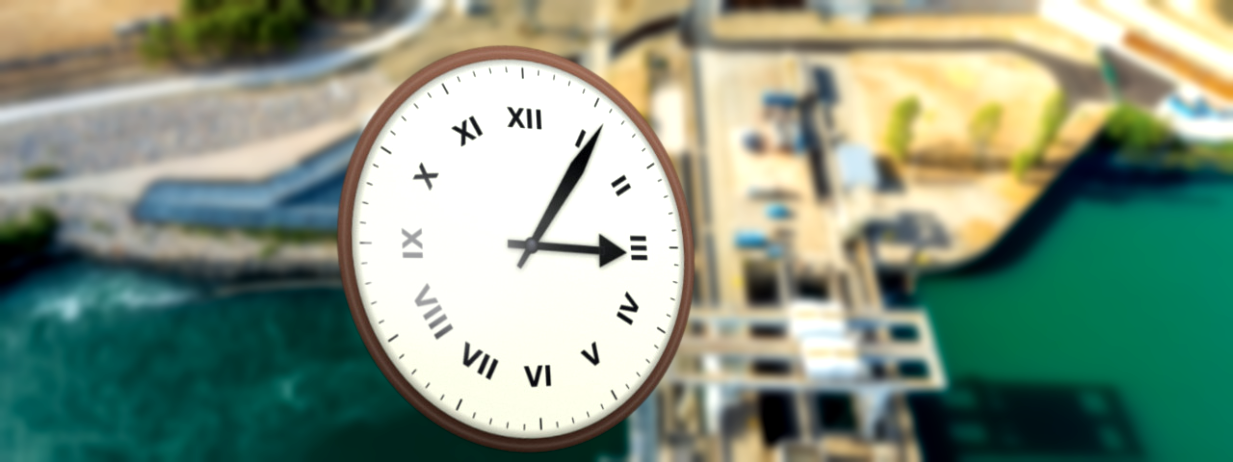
3:06
